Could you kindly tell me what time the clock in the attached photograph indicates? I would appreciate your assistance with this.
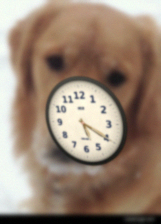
5:20
